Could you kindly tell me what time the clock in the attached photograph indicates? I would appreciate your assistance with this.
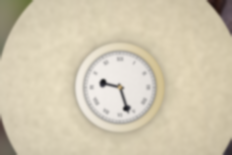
9:27
